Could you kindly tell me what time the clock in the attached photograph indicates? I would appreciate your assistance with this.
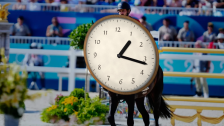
1:17
